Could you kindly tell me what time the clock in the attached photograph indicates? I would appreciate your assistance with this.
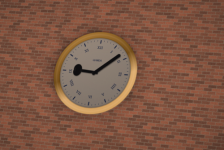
9:08
